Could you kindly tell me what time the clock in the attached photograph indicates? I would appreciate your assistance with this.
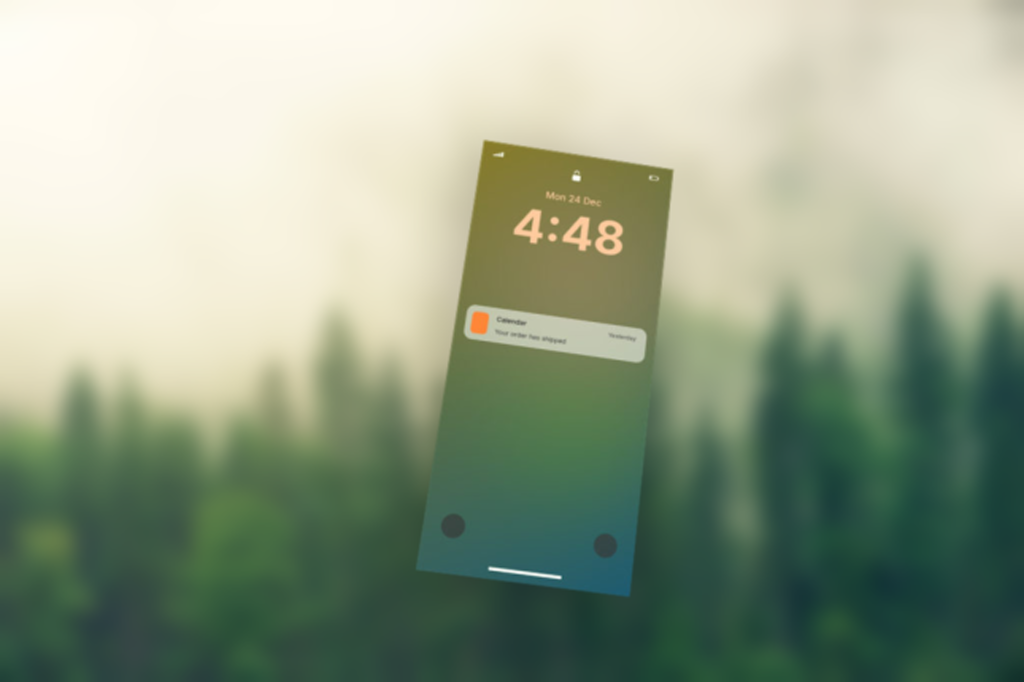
4:48
